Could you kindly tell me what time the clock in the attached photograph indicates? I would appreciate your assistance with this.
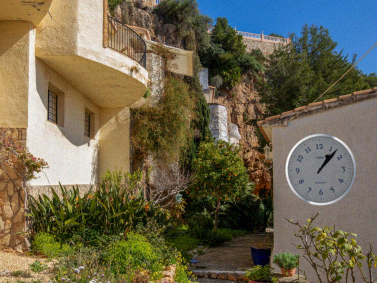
1:07
